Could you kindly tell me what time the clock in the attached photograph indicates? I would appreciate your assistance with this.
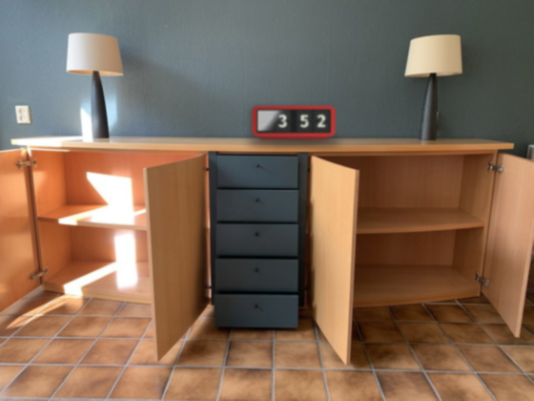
3:52
